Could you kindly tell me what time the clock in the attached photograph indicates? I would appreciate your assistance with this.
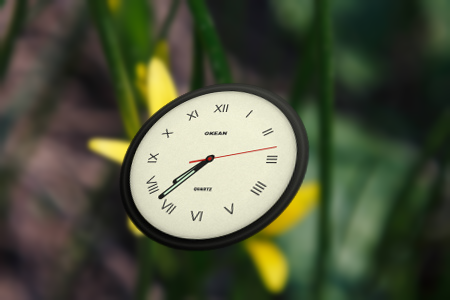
7:37:13
